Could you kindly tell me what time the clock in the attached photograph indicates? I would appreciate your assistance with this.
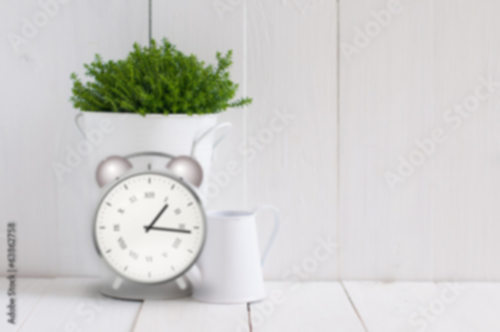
1:16
